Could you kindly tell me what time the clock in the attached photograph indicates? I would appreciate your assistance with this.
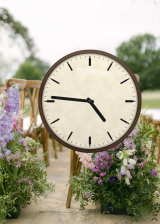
4:46
